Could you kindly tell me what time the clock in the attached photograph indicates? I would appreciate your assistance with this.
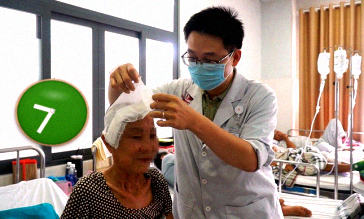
9:35
